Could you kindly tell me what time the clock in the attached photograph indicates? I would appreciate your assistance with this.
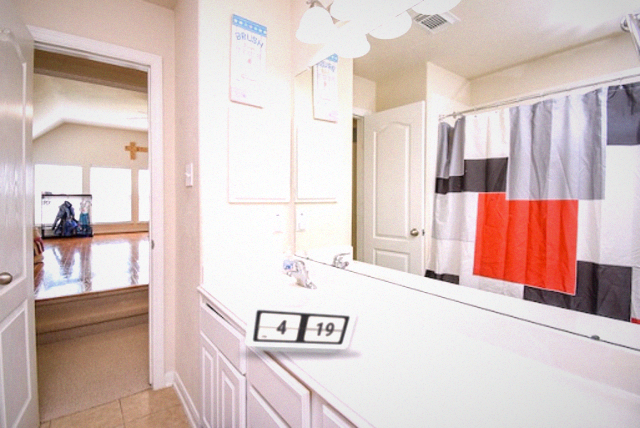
4:19
